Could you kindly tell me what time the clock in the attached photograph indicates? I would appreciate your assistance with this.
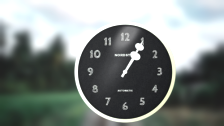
1:05
